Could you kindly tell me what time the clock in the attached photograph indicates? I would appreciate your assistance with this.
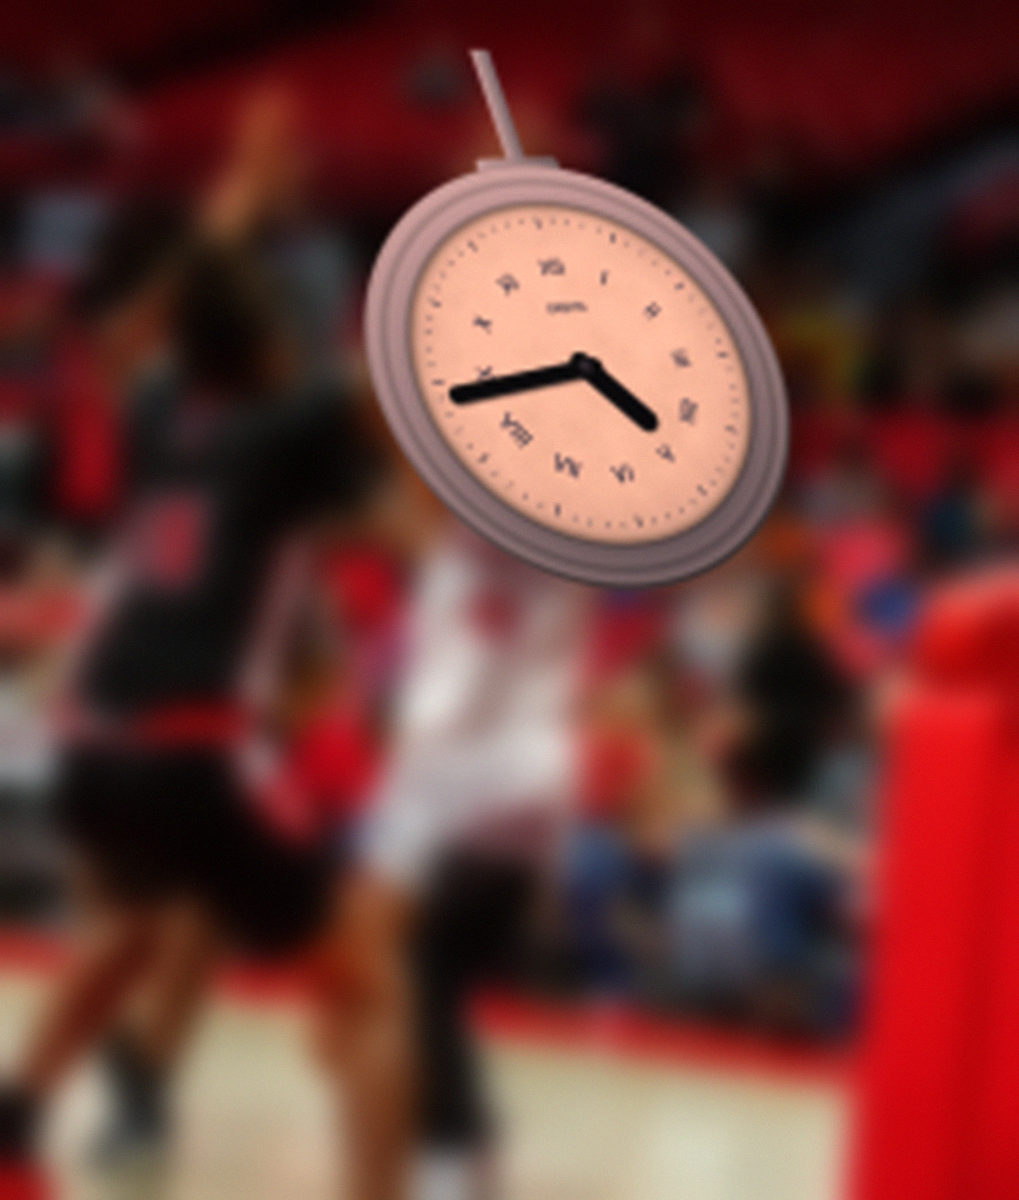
4:44
